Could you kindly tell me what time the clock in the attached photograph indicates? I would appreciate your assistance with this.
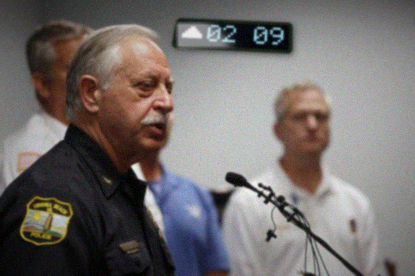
2:09
